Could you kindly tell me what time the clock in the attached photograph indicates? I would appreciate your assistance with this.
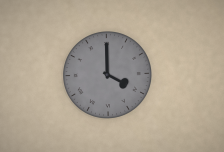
4:00
